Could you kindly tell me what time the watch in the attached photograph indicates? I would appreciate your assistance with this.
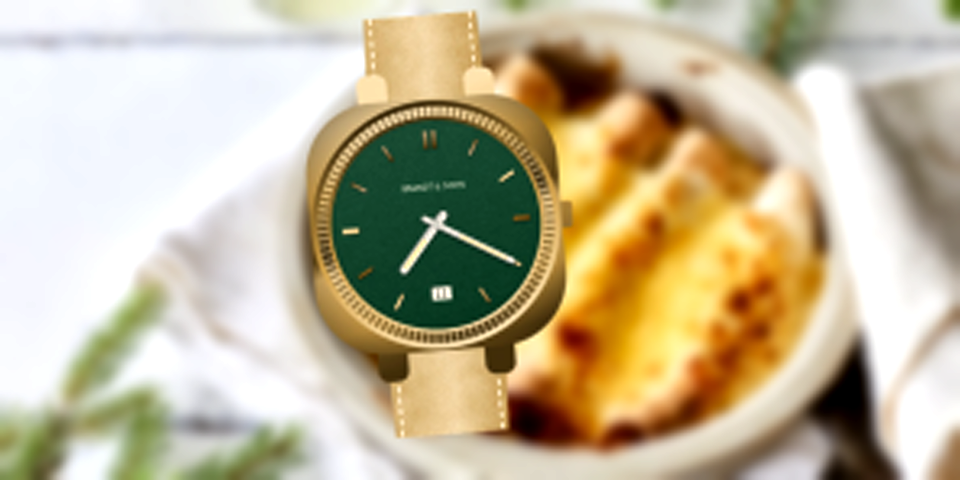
7:20
